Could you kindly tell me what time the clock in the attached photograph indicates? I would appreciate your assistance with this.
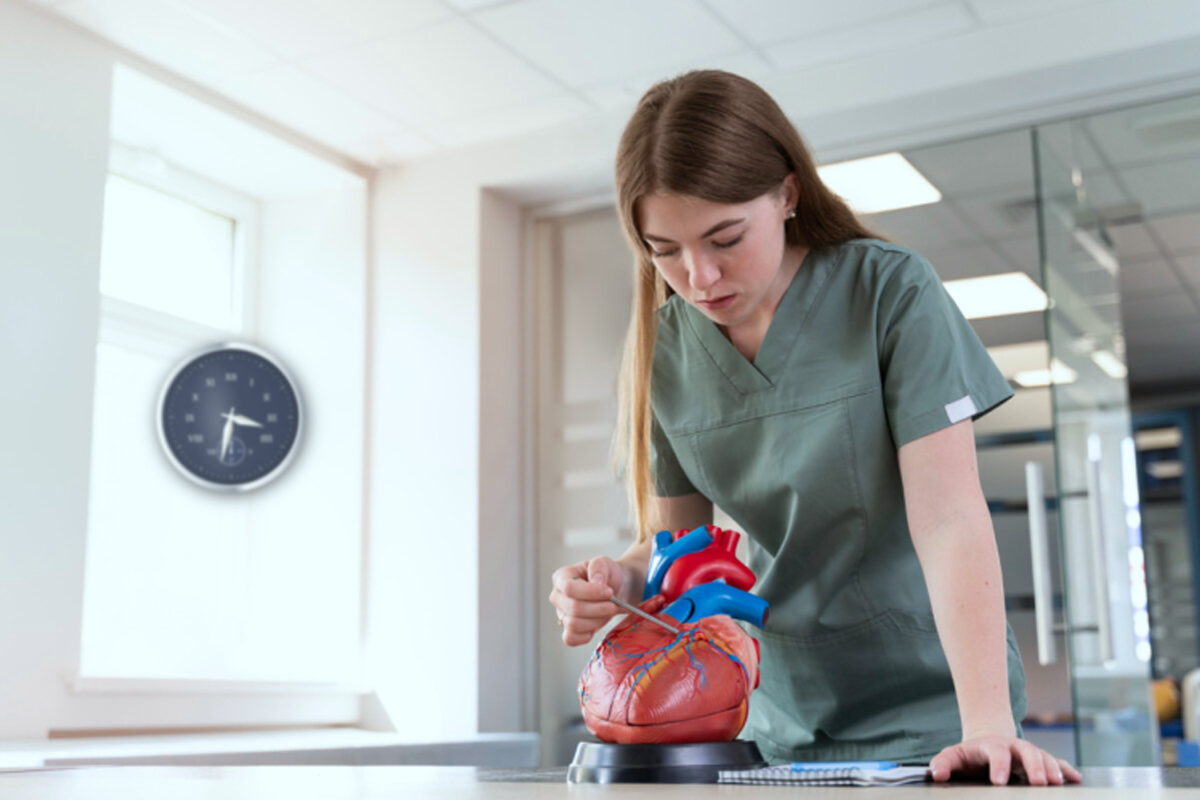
3:32
